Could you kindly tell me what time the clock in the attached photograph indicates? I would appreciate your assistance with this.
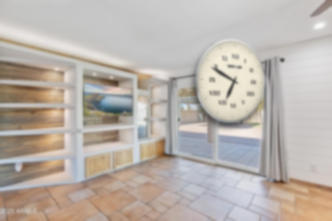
6:49
